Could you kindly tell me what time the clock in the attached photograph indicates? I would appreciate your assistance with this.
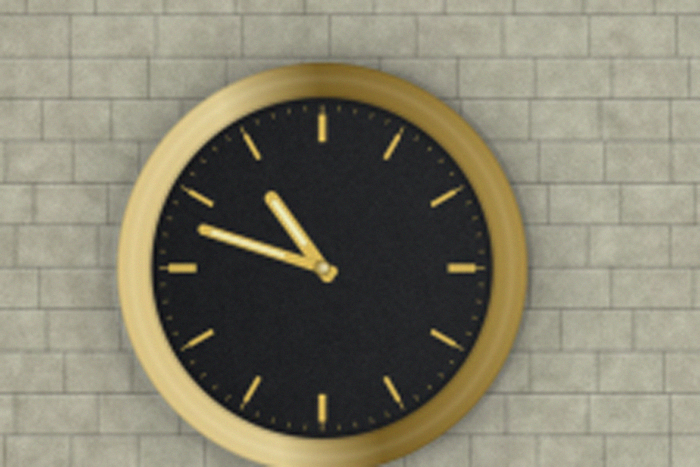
10:48
